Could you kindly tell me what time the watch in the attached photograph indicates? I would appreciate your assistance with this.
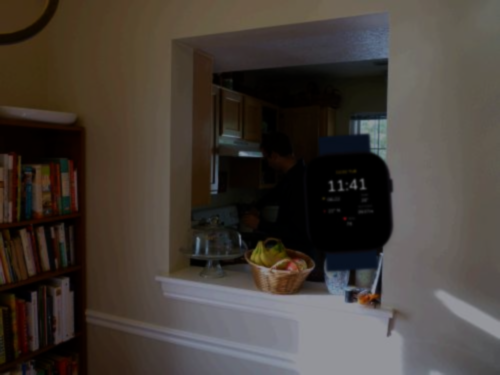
11:41
